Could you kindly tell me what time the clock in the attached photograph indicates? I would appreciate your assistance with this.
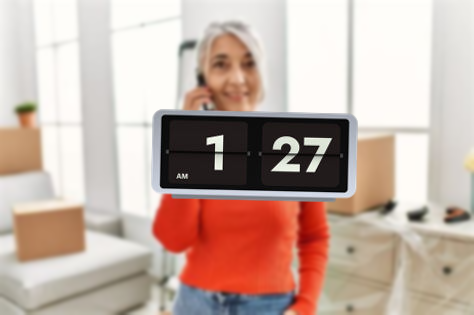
1:27
